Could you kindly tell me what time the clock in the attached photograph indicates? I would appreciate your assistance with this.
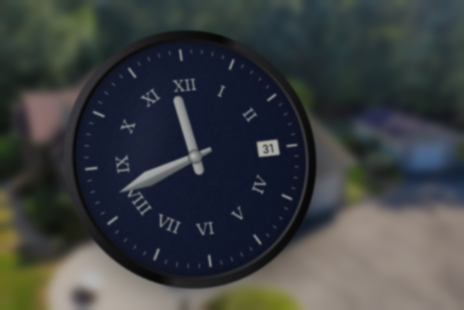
11:42
